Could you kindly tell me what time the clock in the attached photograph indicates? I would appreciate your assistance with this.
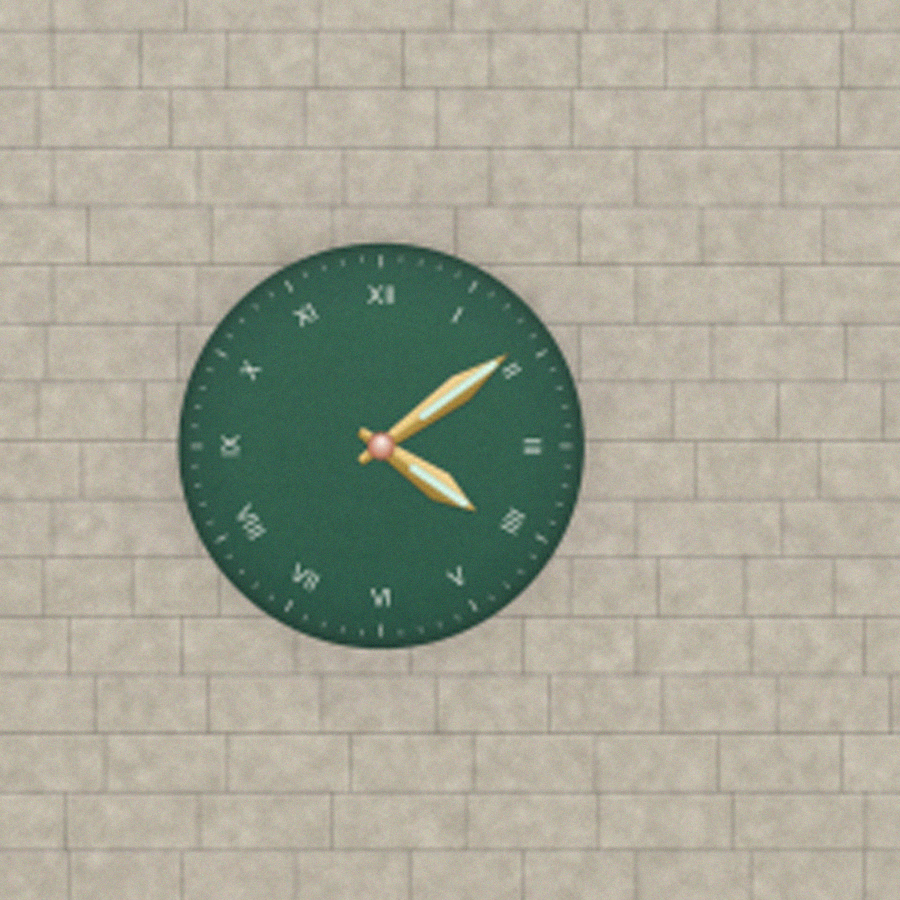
4:09
